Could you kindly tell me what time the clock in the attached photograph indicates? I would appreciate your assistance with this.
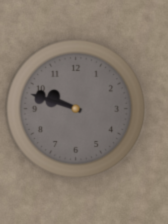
9:48
